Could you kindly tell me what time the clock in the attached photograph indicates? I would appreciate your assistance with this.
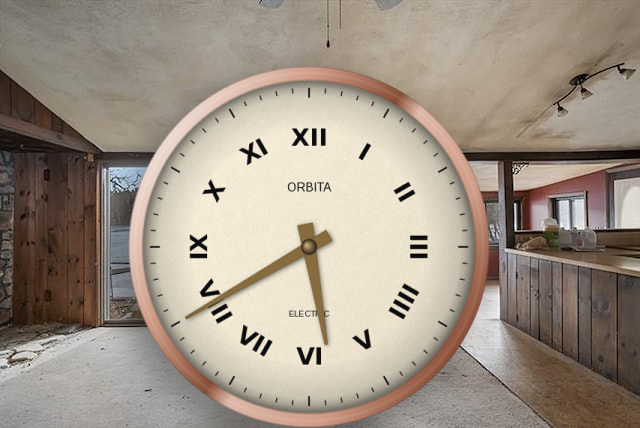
5:40
